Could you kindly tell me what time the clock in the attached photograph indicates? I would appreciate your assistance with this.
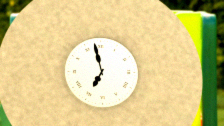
6:58
